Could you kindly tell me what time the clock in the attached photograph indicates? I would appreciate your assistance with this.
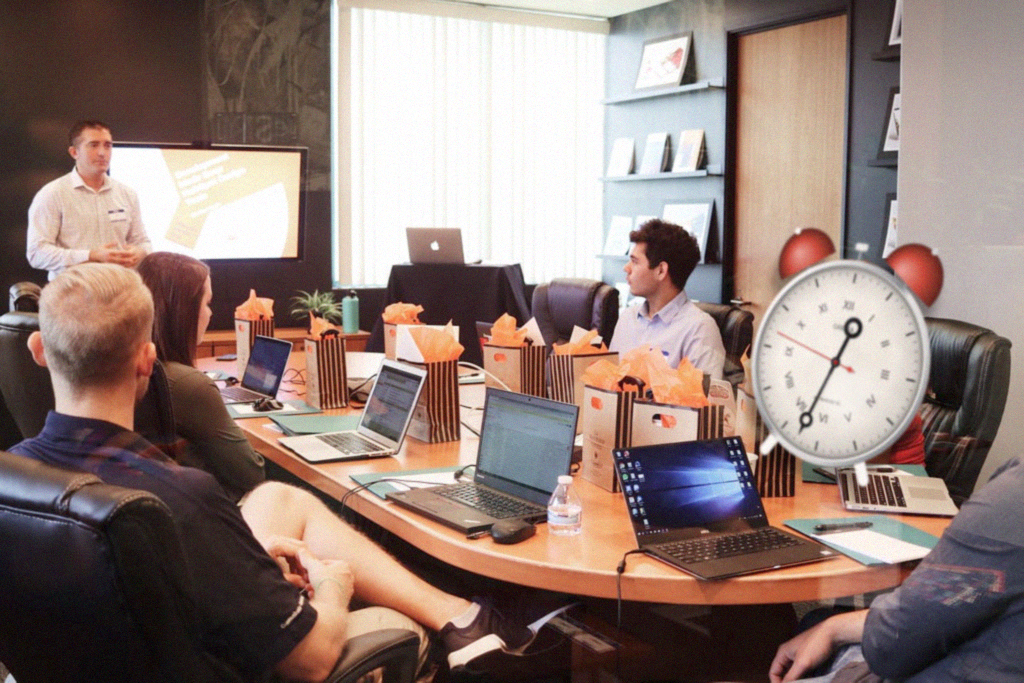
12:32:47
